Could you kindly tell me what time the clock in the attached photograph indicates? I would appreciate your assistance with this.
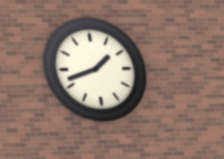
1:42
